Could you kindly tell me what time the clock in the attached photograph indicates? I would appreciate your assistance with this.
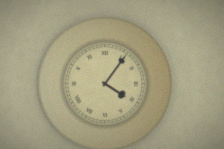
4:06
